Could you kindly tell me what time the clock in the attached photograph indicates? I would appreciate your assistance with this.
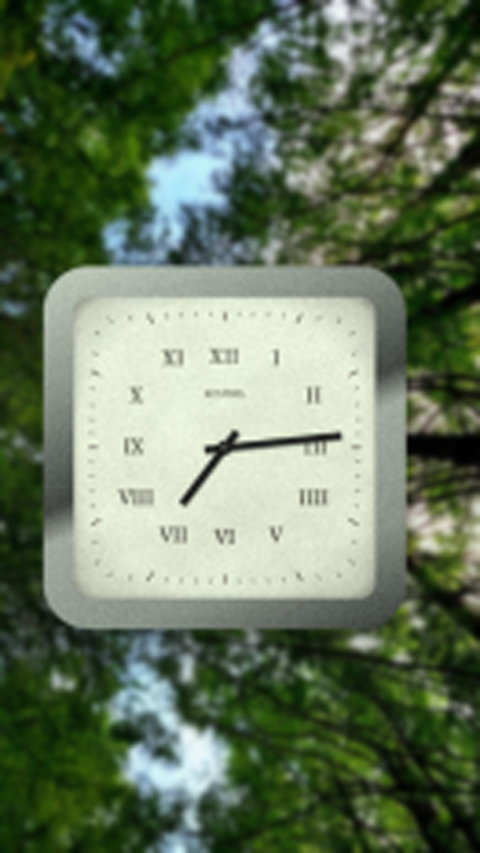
7:14
